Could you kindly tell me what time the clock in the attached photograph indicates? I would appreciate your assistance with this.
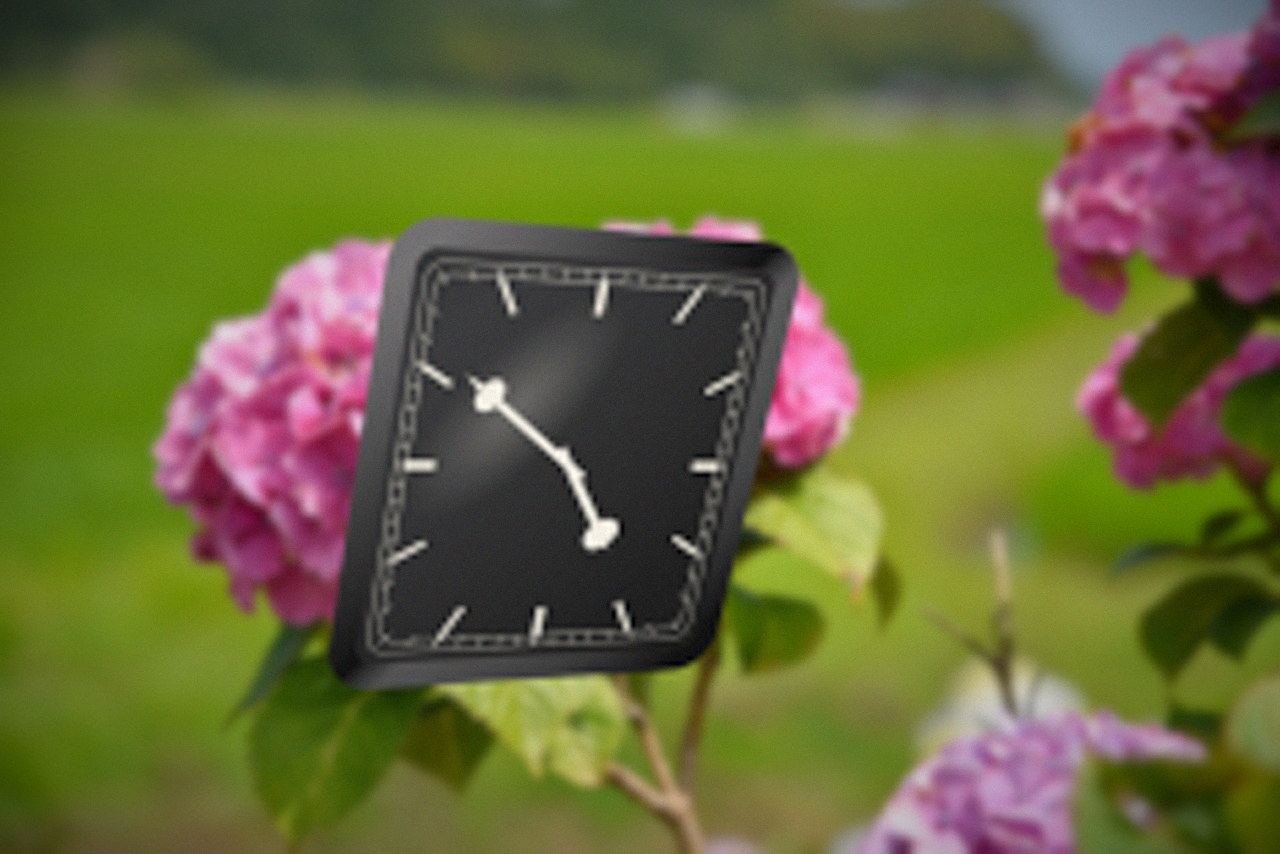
4:51
